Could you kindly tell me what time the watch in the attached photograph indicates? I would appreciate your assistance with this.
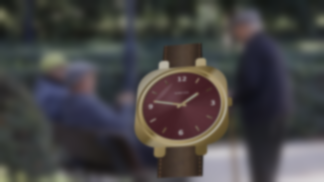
1:47
